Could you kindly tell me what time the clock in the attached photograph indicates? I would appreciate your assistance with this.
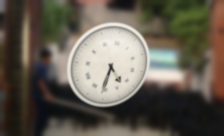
4:31
